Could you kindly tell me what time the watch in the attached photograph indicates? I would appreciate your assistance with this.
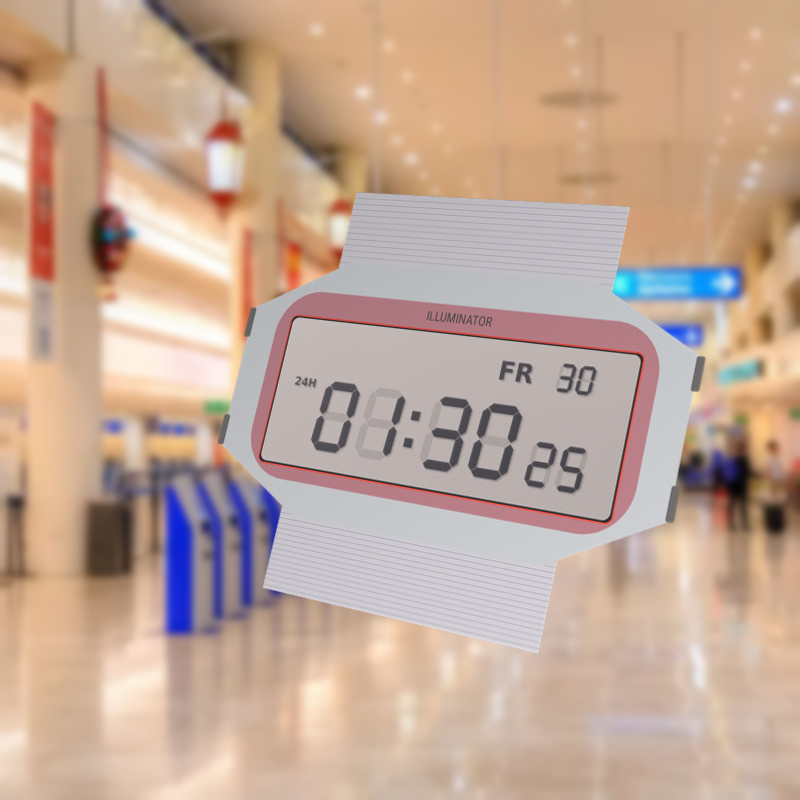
1:30:25
